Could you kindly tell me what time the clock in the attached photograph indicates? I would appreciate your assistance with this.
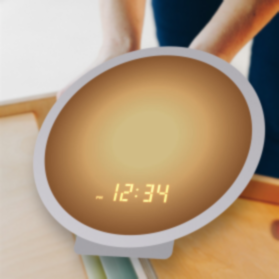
12:34
